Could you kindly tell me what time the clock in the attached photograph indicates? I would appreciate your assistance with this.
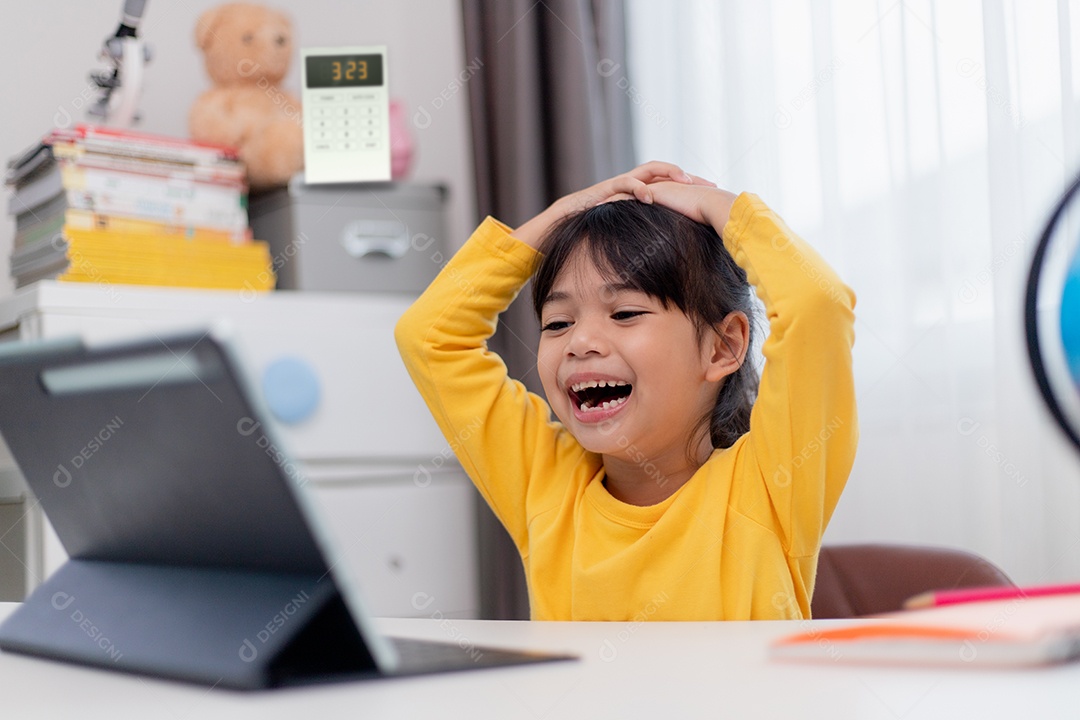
3:23
